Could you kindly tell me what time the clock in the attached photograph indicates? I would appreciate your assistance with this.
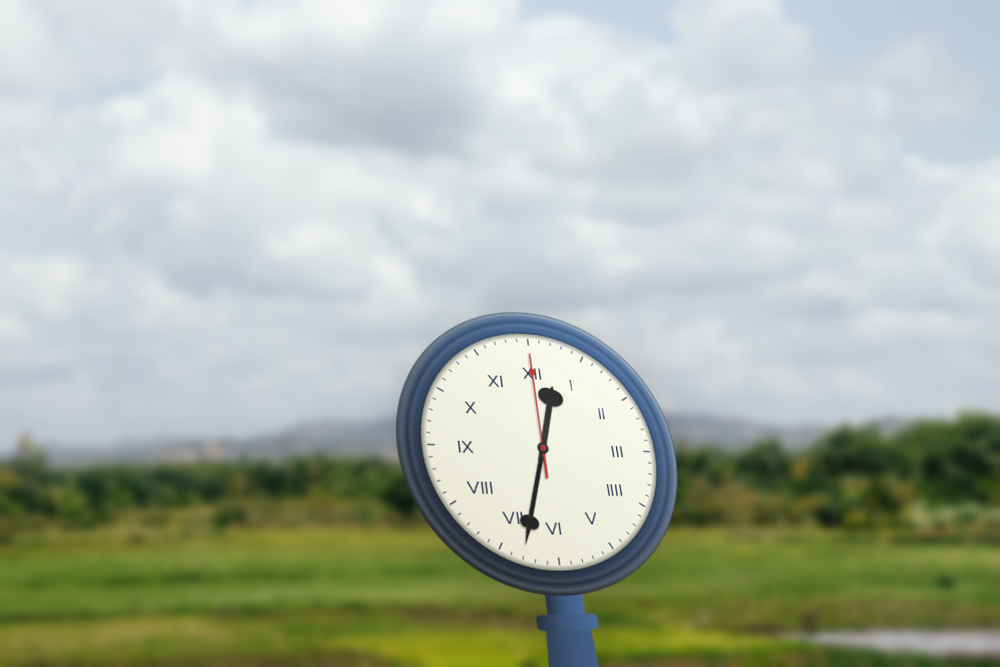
12:33:00
